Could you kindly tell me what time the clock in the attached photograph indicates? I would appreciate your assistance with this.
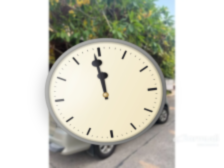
11:59
